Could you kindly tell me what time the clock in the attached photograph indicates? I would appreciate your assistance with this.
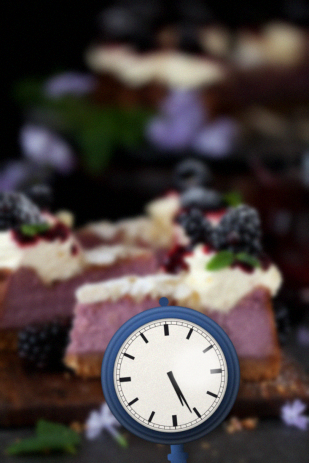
5:26
